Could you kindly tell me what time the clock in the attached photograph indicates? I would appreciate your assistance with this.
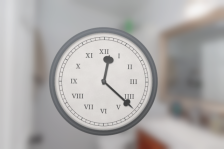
12:22
